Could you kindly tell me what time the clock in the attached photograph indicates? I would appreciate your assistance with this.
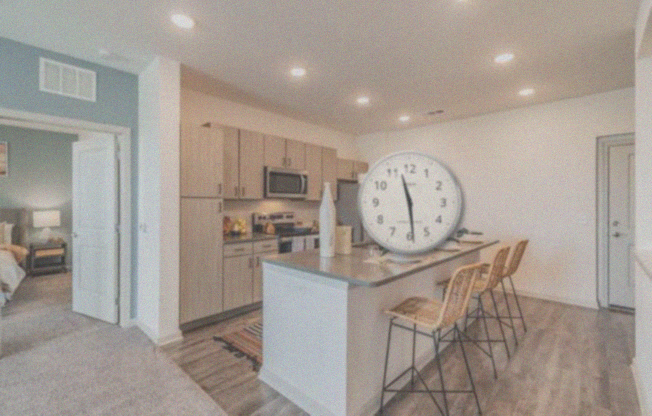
11:29
